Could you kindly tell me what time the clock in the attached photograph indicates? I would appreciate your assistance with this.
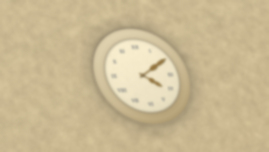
4:10
